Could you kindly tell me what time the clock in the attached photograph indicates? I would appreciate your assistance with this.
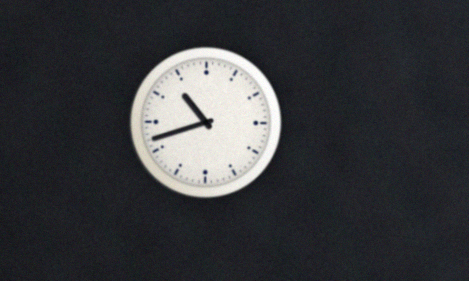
10:42
